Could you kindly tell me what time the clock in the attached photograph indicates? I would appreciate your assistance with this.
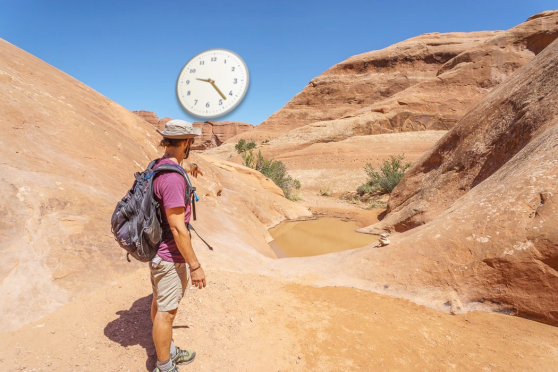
9:23
